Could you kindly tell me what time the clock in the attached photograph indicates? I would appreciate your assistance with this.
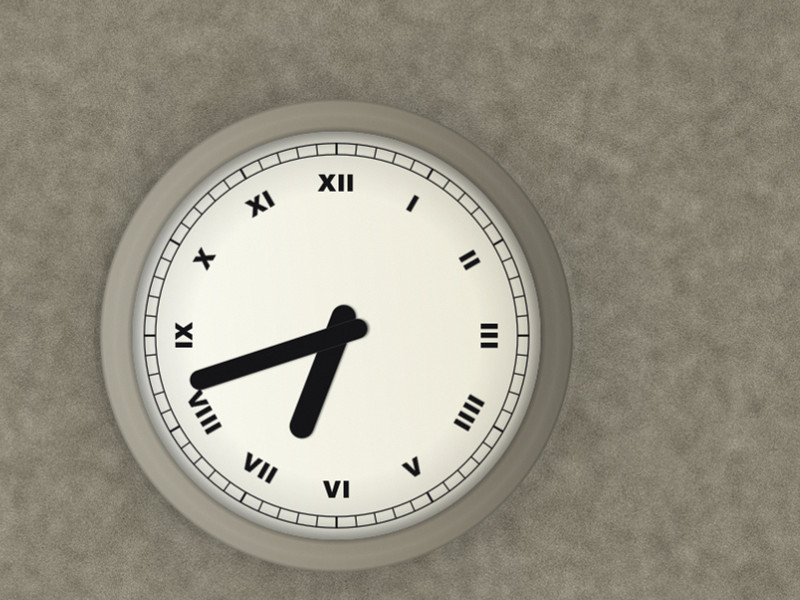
6:42
